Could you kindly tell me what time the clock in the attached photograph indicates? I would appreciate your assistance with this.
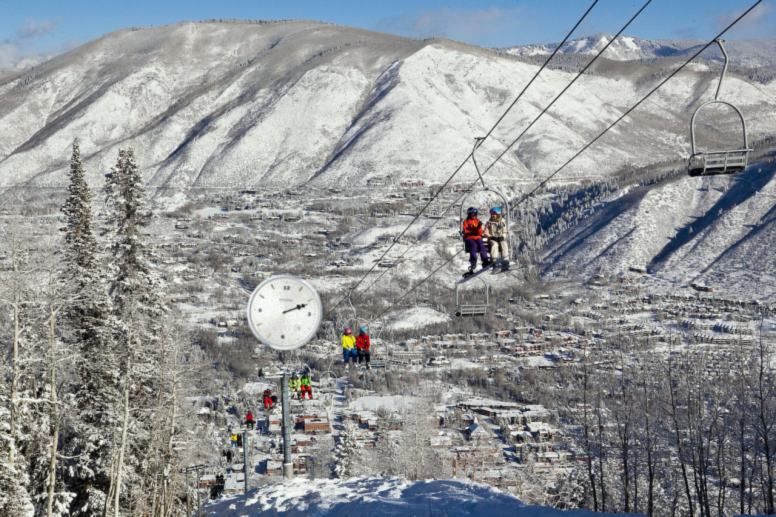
2:11
